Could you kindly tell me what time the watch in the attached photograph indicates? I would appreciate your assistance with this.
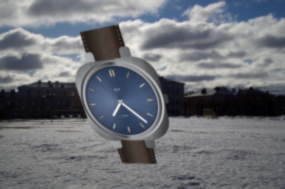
7:23
